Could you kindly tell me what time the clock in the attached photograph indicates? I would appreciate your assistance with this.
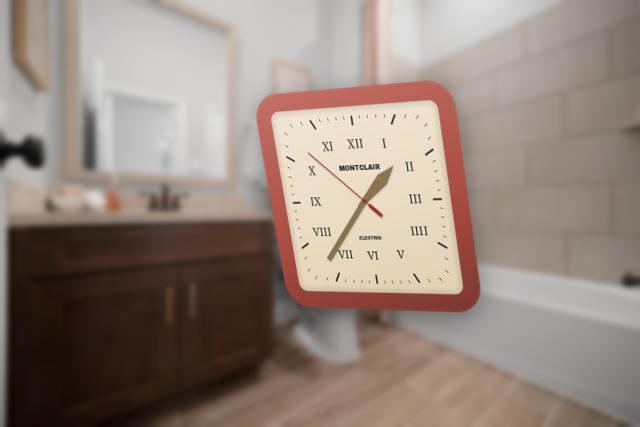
1:36:52
